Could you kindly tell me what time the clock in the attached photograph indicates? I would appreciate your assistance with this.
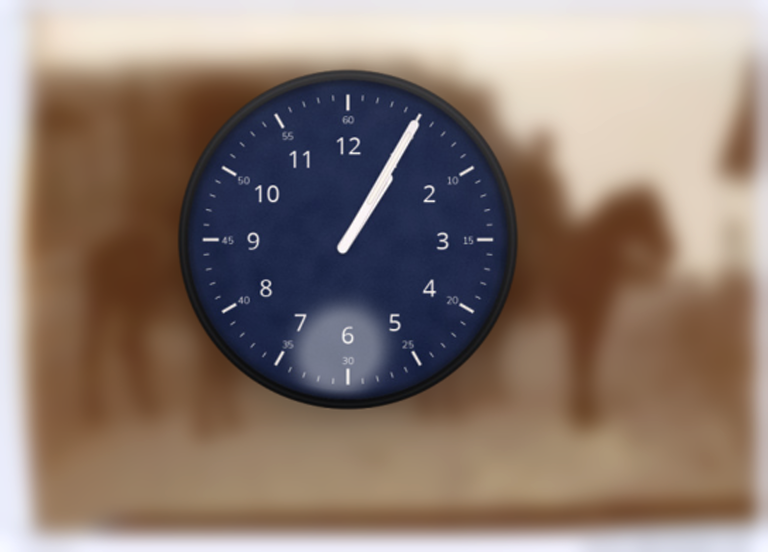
1:05
